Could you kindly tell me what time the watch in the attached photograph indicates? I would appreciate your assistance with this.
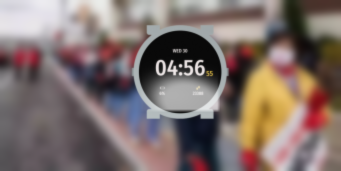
4:56
